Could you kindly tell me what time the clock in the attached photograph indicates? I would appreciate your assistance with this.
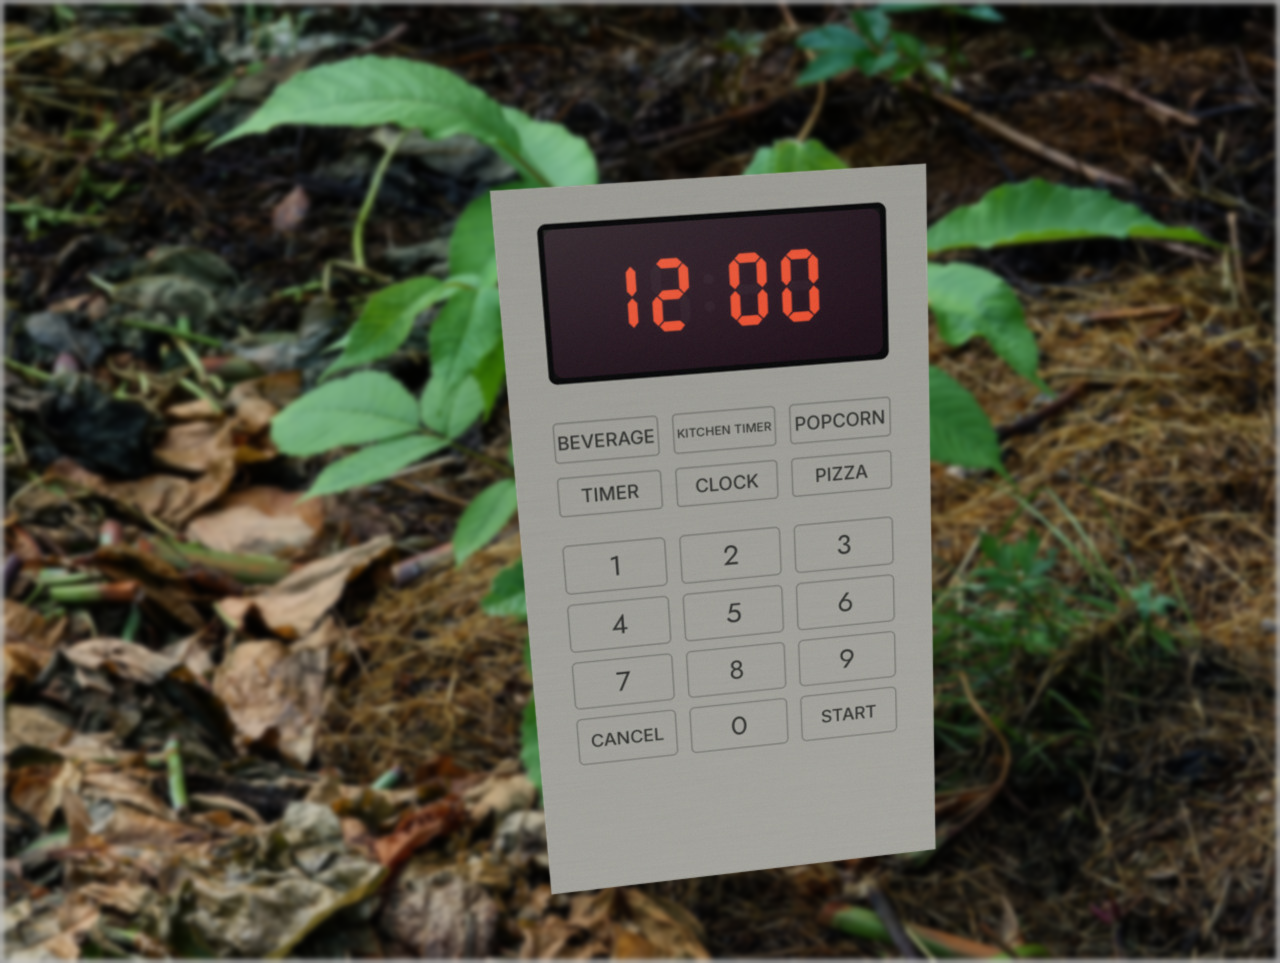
12:00
